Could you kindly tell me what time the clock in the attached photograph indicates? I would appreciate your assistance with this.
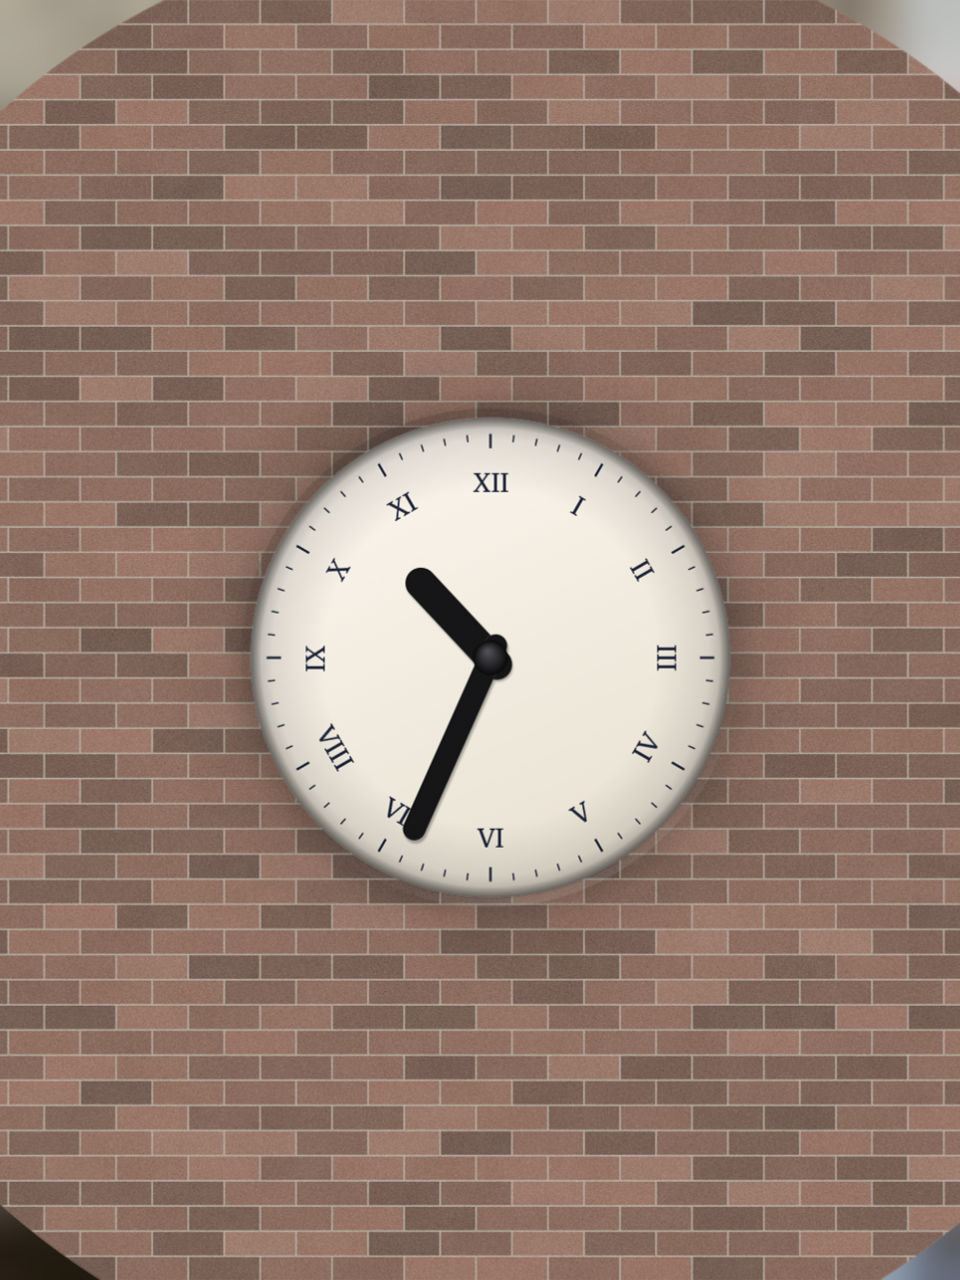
10:34
